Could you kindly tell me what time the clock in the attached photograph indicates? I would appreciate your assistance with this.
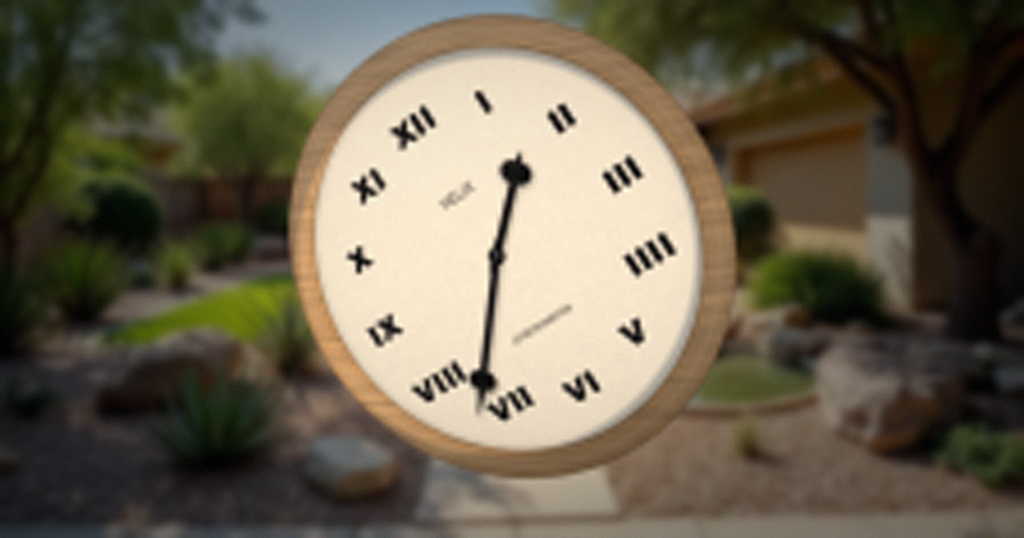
1:37
